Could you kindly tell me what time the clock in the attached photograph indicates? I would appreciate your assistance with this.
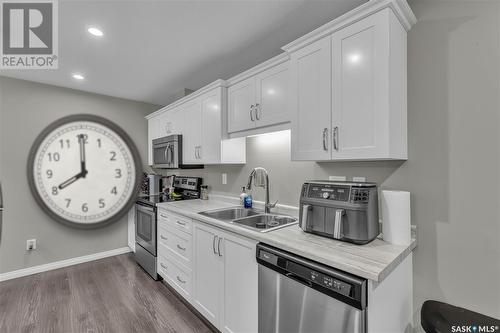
8:00
